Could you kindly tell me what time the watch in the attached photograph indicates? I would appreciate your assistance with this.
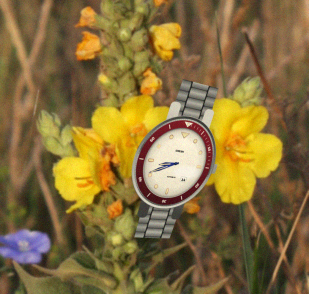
8:41
